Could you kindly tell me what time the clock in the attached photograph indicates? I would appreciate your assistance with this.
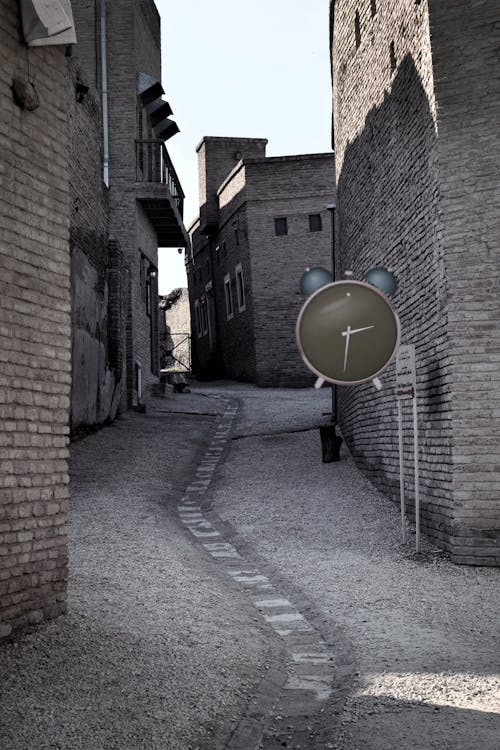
2:31
